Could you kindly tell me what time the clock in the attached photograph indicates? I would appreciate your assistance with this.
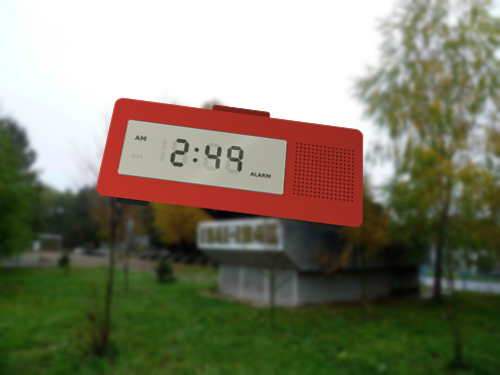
2:49
